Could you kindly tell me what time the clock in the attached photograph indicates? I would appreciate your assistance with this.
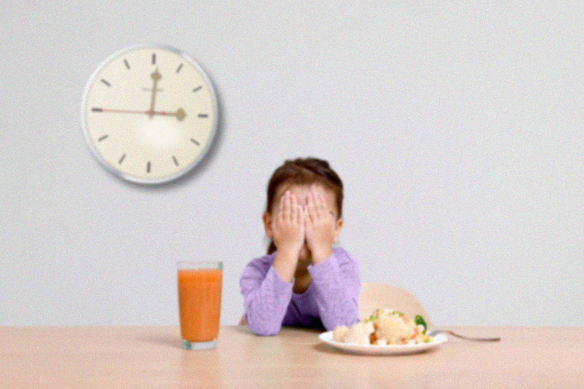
3:00:45
